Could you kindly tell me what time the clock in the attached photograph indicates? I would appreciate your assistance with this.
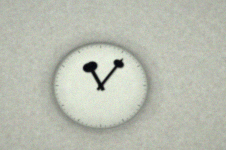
11:06
